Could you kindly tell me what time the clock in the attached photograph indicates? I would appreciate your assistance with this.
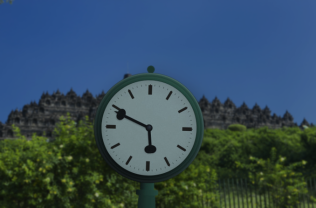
5:49
